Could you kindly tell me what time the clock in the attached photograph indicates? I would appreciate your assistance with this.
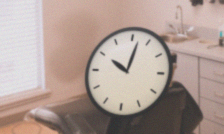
10:02
